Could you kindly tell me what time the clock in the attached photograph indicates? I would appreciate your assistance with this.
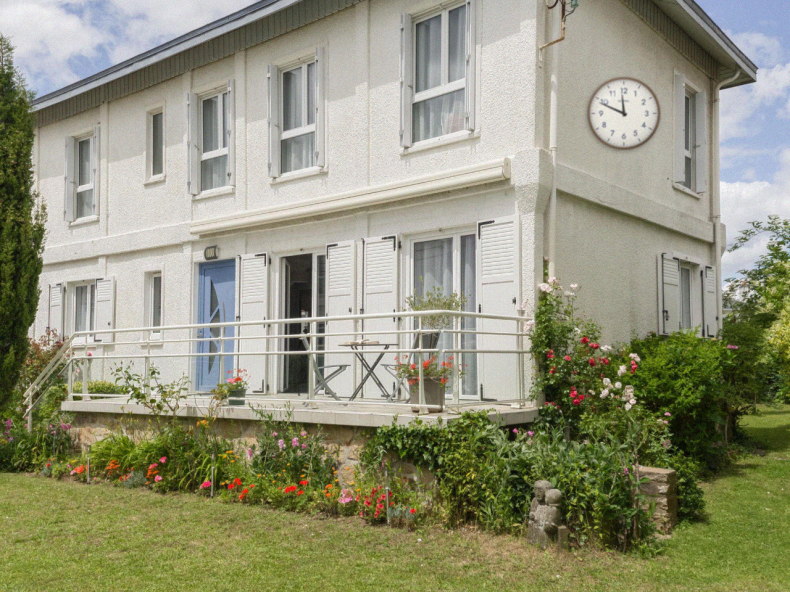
11:49
